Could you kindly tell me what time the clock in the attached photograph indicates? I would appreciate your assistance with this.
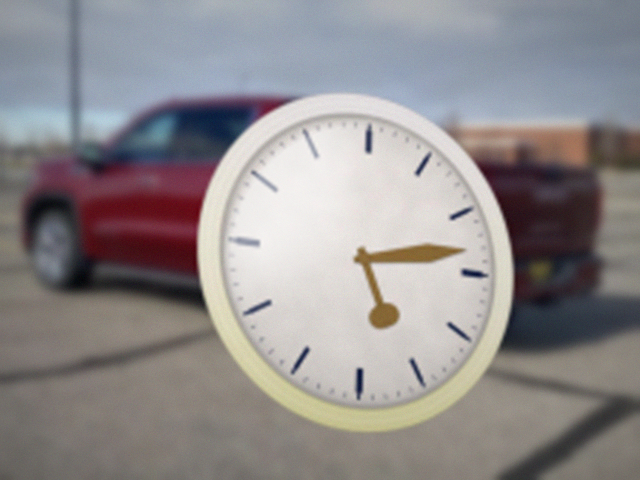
5:13
